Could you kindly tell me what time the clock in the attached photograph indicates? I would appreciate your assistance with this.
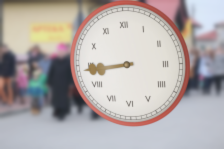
8:44
